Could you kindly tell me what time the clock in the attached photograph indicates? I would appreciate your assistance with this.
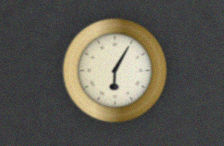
6:05
